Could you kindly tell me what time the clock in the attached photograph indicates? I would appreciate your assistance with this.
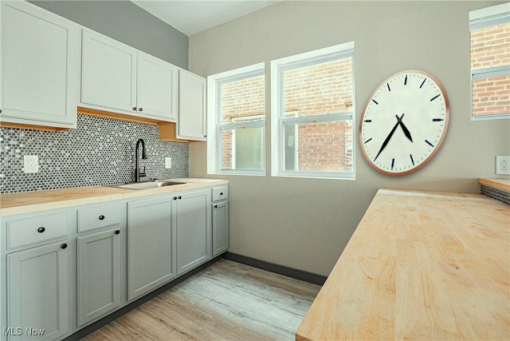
4:35
